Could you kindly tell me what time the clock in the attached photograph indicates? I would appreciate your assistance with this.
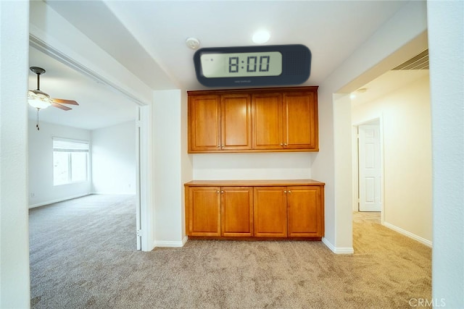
8:00
